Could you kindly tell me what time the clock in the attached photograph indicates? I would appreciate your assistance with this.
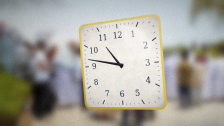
10:47
